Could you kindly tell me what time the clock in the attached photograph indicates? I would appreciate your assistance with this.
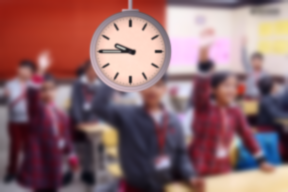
9:45
